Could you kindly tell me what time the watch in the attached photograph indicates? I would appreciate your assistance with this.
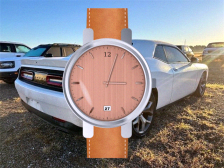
3:03
